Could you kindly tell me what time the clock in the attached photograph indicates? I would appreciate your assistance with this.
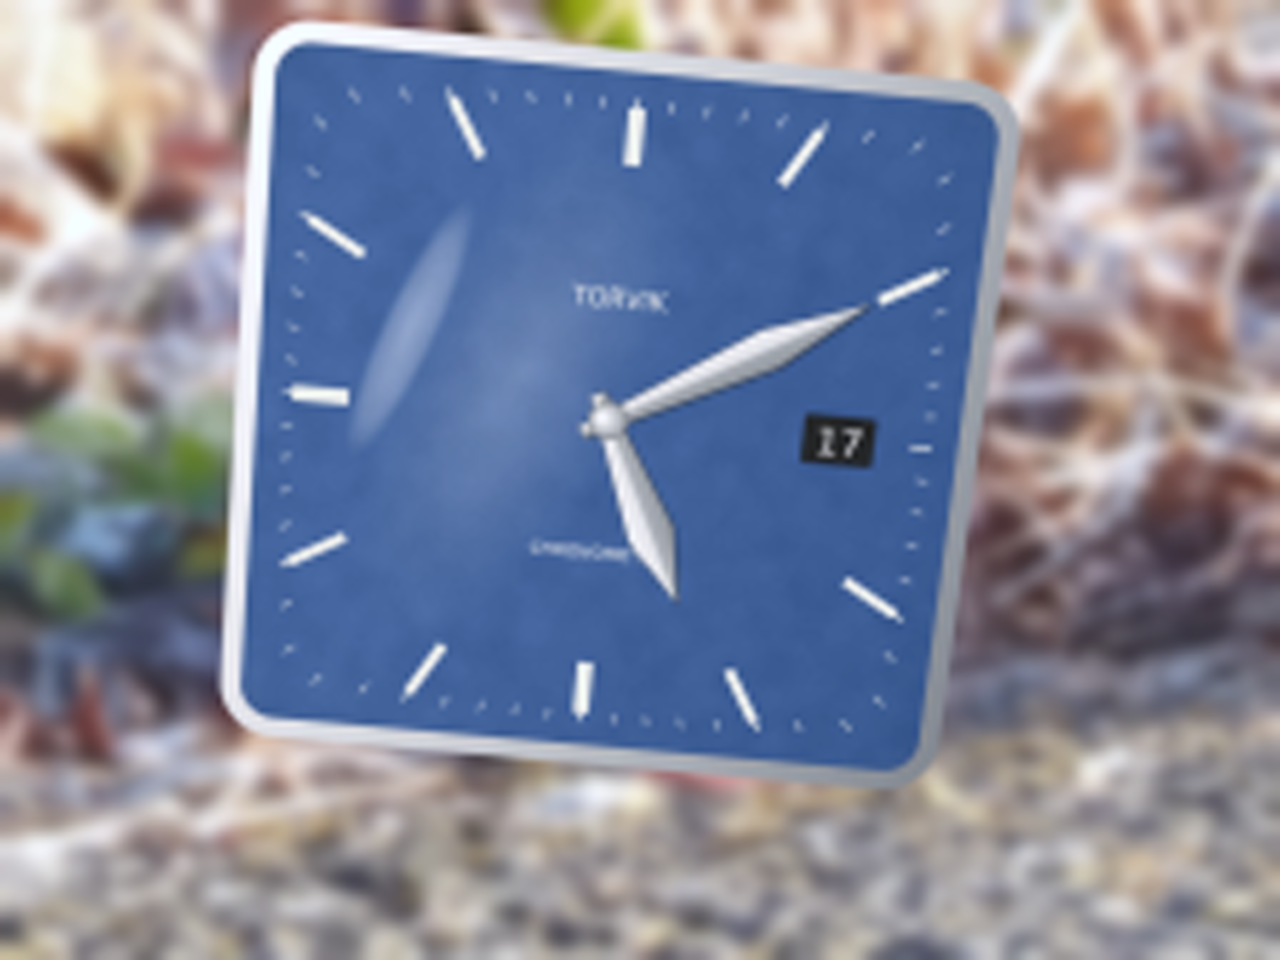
5:10
